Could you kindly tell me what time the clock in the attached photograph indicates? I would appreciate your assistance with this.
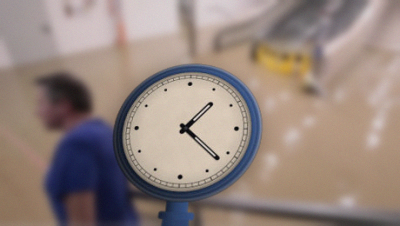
1:22
